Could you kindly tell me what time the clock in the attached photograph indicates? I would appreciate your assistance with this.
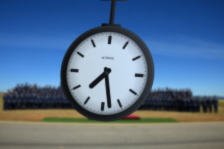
7:28
